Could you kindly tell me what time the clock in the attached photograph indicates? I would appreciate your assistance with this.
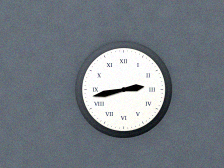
2:43
